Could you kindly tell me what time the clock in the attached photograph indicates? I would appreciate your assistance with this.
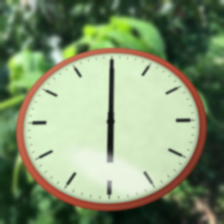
6:00
